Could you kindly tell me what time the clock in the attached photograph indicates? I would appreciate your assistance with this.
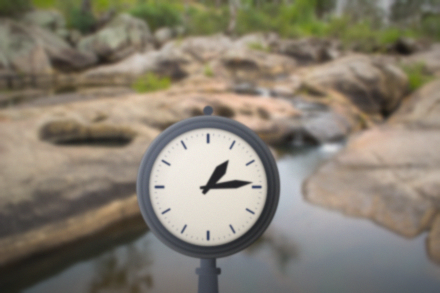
1:14
